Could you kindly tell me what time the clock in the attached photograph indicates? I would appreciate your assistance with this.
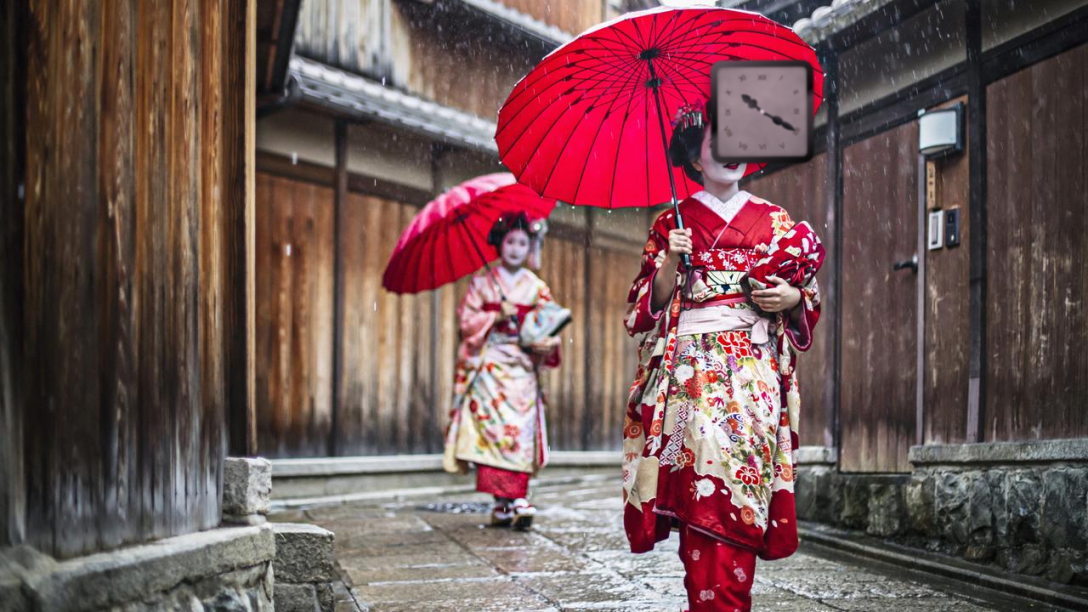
10:20
